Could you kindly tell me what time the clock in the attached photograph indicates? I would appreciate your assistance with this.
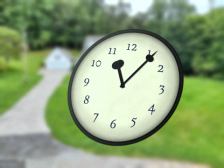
11:06
